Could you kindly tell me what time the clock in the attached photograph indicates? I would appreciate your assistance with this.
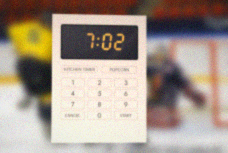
7:02
